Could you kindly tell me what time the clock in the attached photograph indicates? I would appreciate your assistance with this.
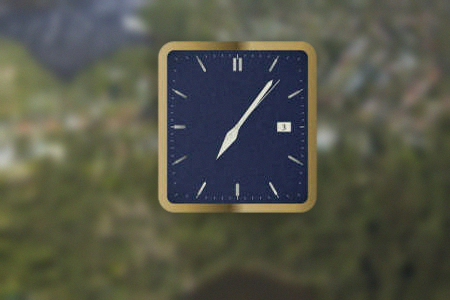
7:06:07
